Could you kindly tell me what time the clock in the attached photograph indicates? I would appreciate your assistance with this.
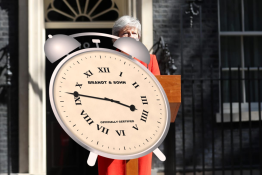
3:47
